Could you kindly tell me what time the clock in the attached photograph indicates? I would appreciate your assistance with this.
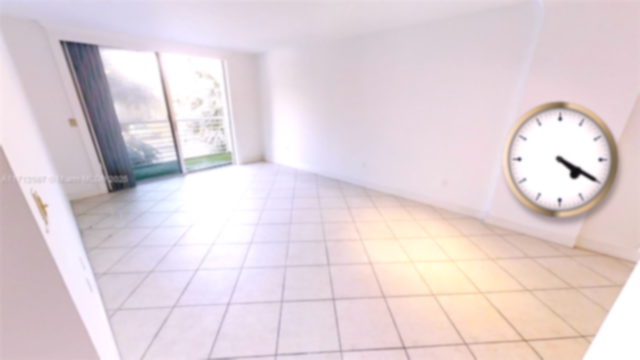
4:20
